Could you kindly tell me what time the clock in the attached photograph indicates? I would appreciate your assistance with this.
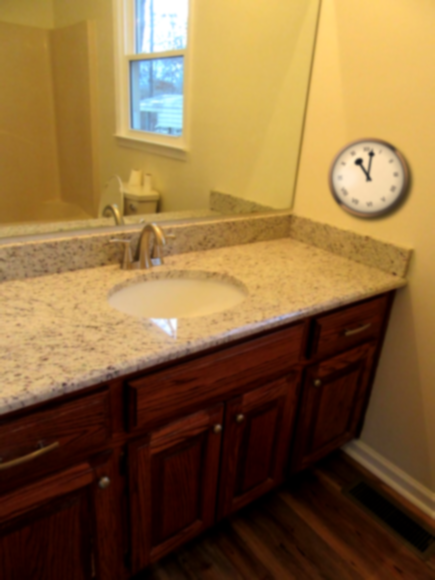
11:02
